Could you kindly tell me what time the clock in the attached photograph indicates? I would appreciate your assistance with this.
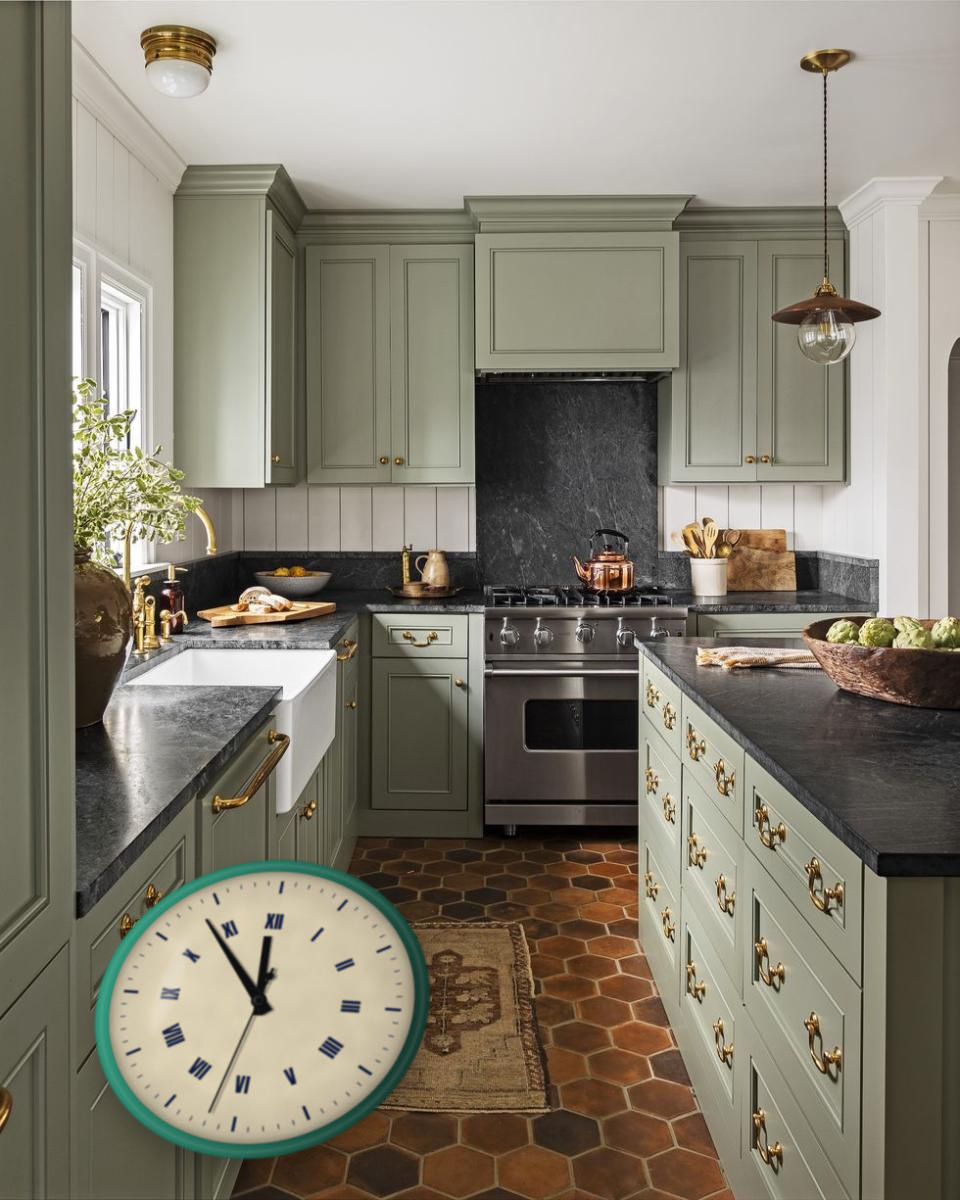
11:53:32
